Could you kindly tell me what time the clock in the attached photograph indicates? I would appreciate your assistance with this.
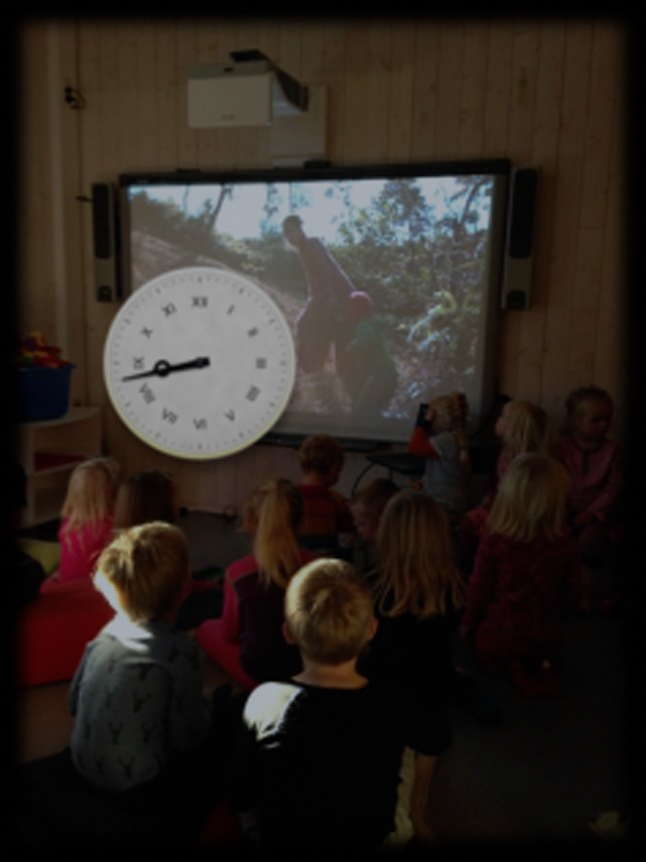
8:43
